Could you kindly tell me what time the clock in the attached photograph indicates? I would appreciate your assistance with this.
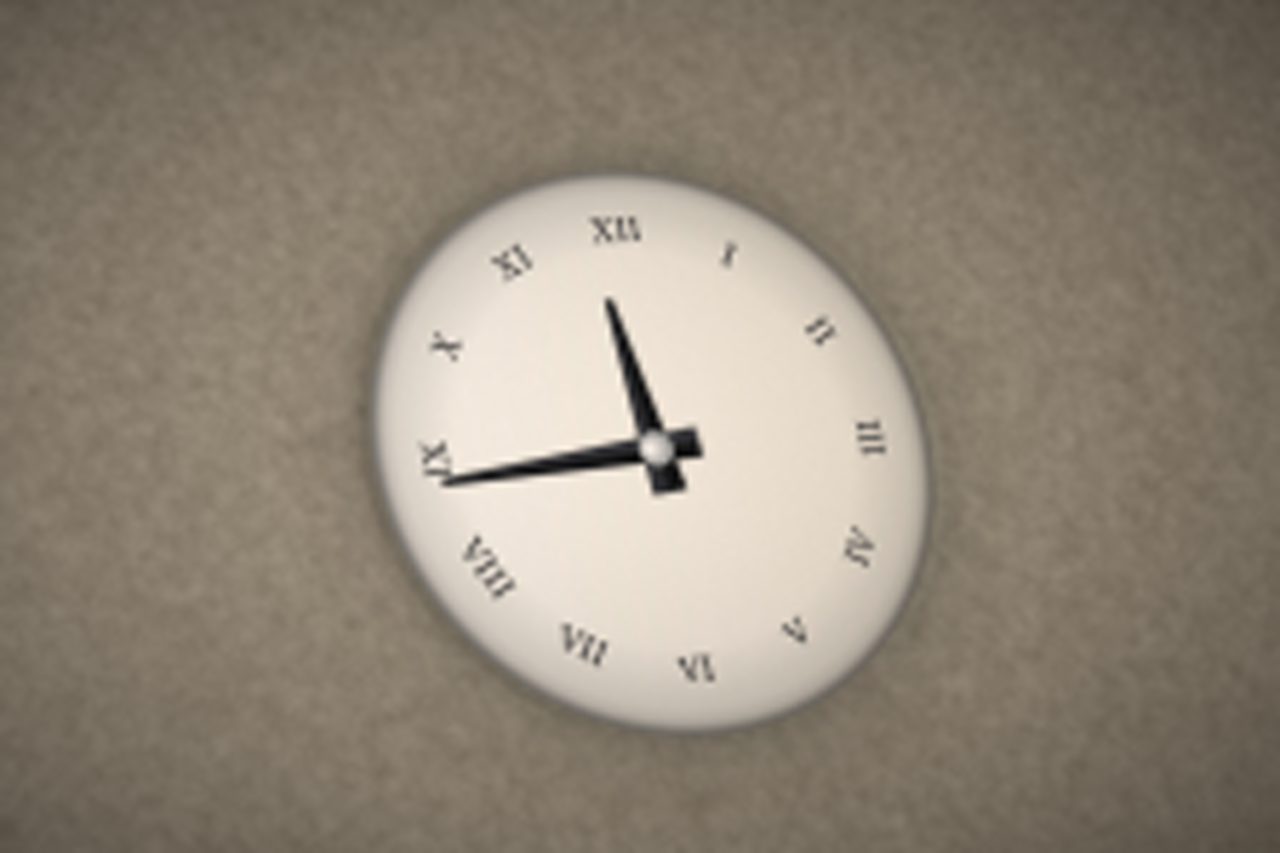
11:44
